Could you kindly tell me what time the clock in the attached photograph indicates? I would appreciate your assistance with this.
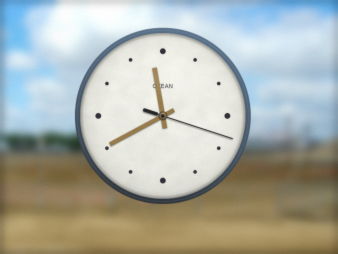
11:40:18
